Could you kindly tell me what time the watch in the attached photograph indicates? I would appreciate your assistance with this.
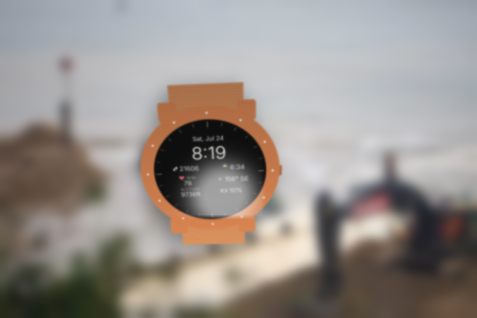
8:19
